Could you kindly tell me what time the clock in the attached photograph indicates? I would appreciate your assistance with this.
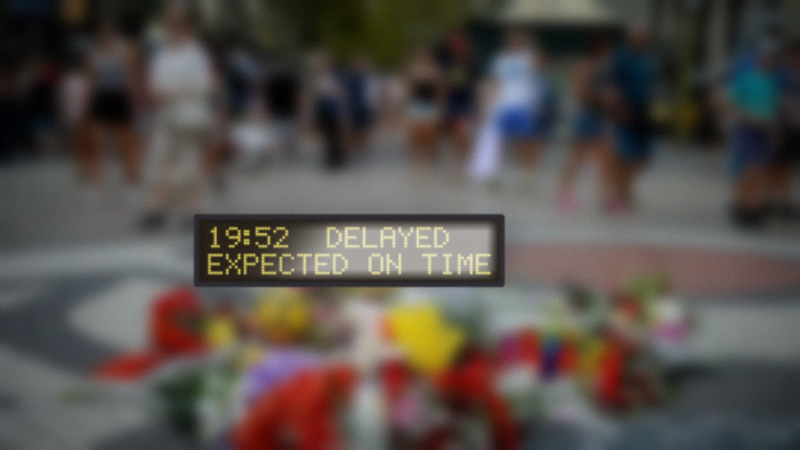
19:52
